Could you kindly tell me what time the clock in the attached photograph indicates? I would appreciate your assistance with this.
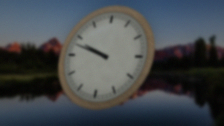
9:48
